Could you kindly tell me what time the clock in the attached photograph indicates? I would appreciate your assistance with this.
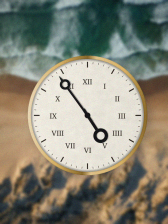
4:54
